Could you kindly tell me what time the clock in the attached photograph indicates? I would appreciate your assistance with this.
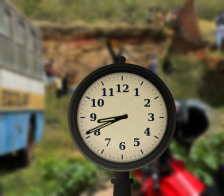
8:41
